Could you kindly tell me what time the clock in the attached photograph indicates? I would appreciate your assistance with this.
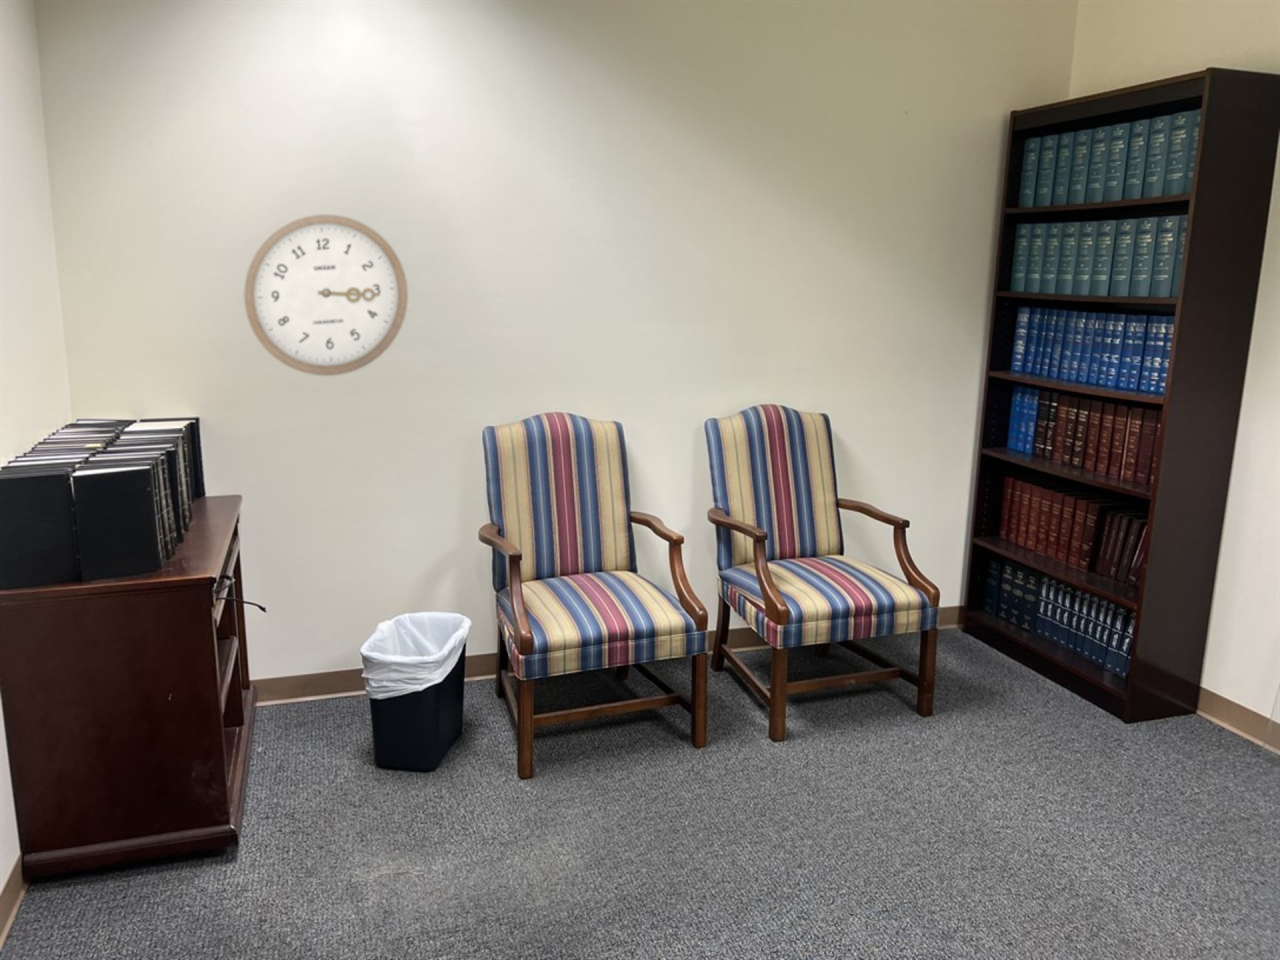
3:16
